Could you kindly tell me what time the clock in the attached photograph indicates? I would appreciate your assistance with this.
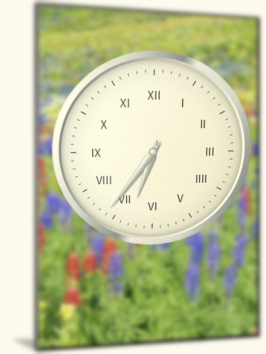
6:36
